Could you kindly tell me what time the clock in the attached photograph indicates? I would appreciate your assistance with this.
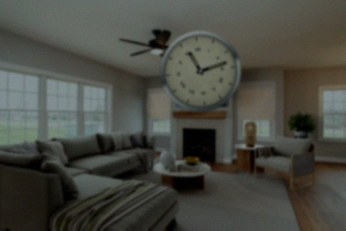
11:13
